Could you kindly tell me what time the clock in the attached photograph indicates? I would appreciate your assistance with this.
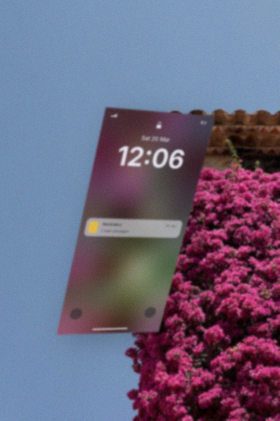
12:06
